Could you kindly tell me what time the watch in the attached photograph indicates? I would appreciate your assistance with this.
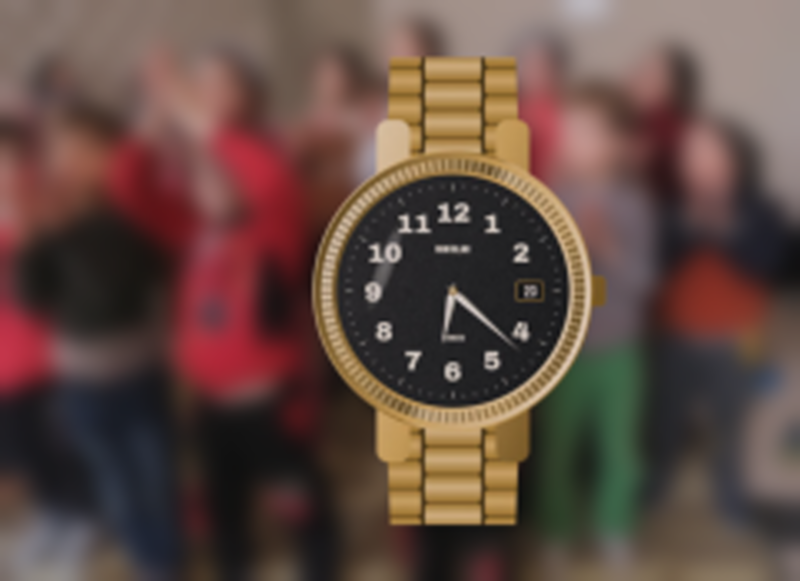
6:22
